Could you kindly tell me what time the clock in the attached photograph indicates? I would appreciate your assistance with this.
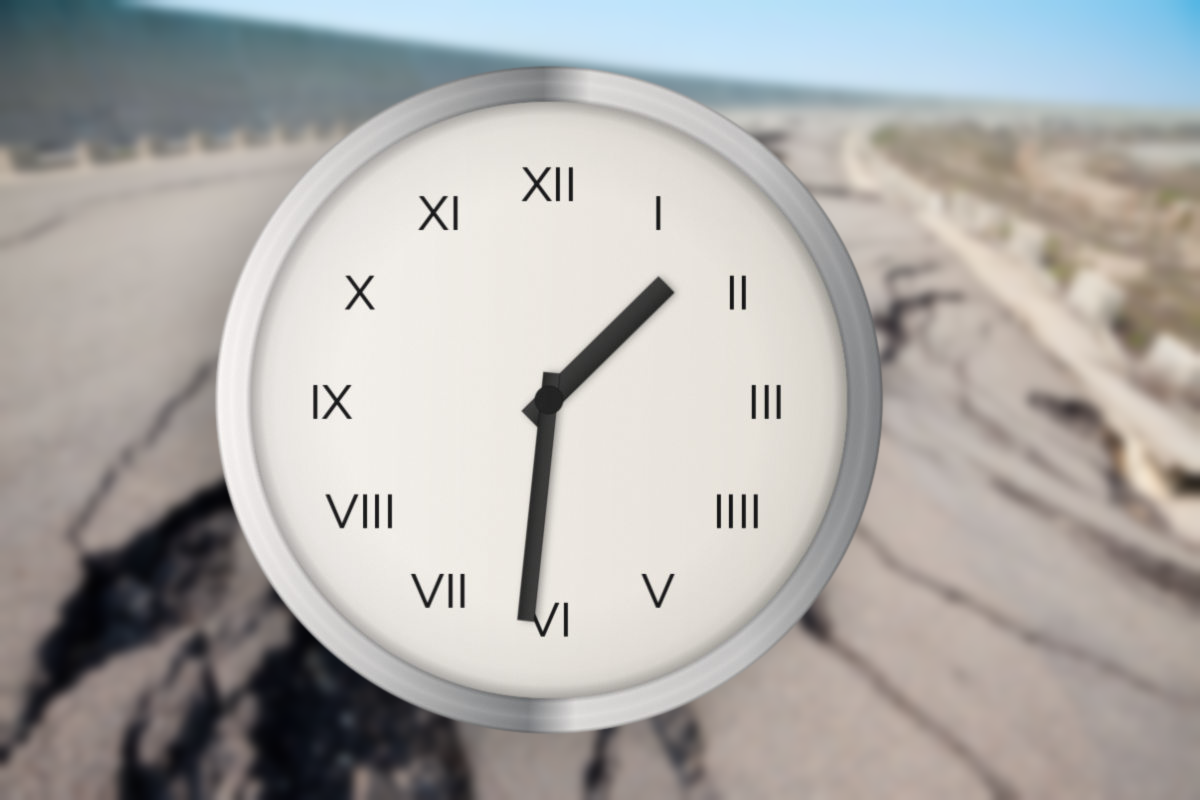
1:31
